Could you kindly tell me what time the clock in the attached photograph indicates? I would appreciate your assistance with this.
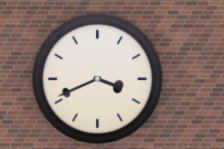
3:41
